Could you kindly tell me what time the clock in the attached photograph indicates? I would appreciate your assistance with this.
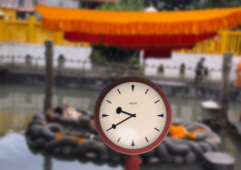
9:40
